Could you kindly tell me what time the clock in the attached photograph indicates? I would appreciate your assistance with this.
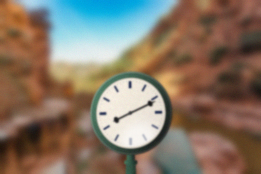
8:11
